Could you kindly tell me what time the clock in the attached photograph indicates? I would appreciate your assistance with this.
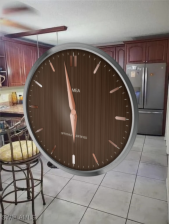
5:58
